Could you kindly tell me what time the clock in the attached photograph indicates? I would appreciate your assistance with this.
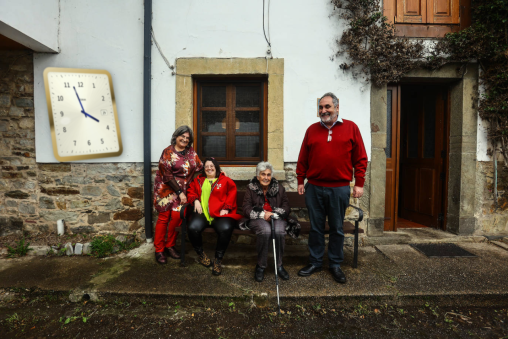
3:57
